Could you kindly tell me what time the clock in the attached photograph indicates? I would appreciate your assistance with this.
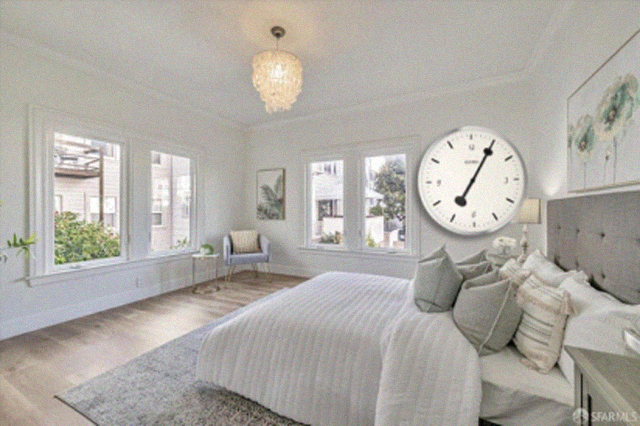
7:05
